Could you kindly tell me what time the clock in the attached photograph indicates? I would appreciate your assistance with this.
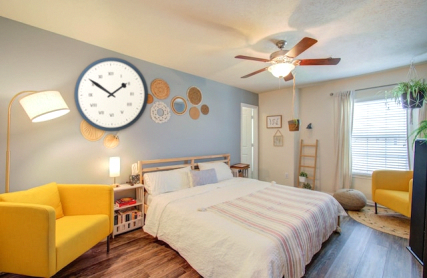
1:51
